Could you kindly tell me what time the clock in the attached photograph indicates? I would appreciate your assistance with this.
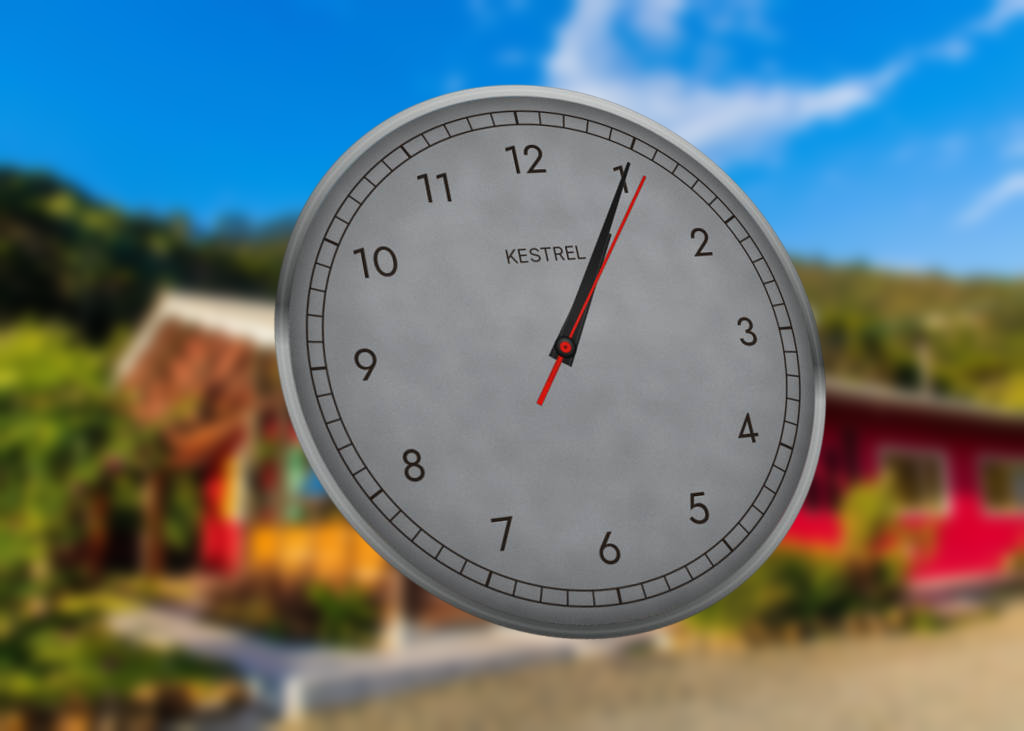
1:05:06
